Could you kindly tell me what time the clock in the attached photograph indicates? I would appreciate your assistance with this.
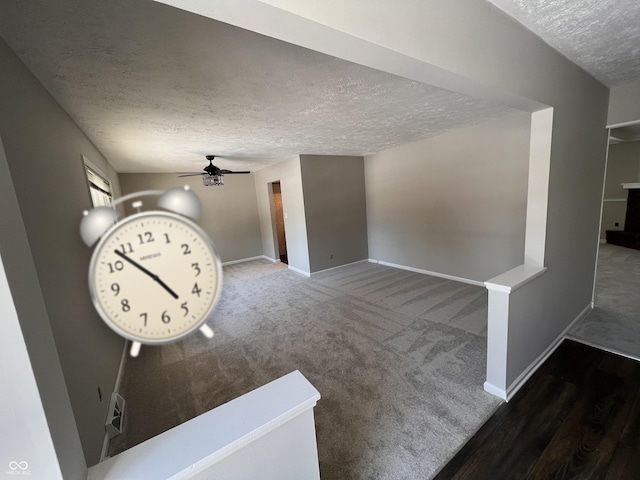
4:53
